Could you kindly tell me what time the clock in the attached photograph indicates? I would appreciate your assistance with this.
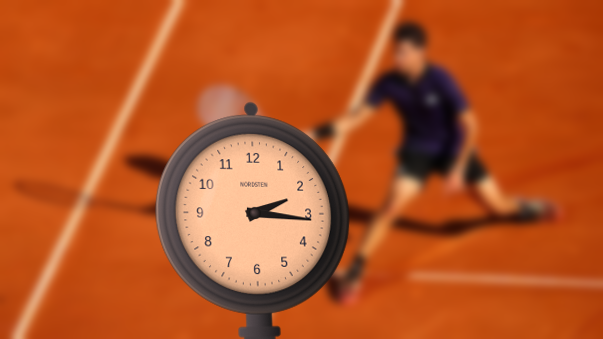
2:16
